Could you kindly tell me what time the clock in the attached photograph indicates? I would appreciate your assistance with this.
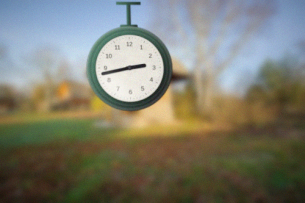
2:43
